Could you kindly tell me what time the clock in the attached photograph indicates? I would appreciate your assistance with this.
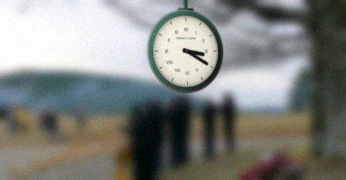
3:20
